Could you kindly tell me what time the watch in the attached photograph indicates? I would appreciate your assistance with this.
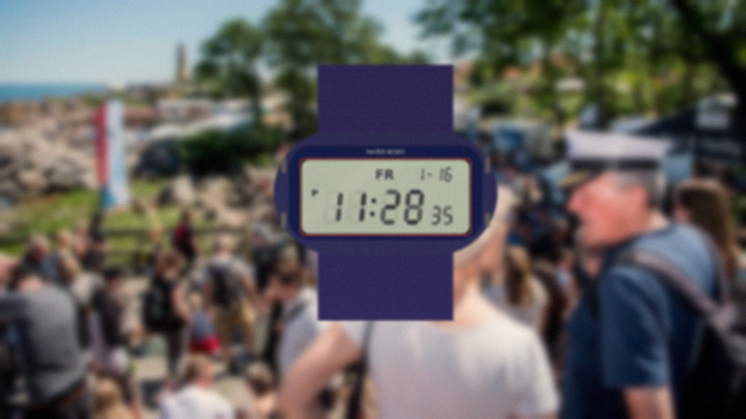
11:28:35
